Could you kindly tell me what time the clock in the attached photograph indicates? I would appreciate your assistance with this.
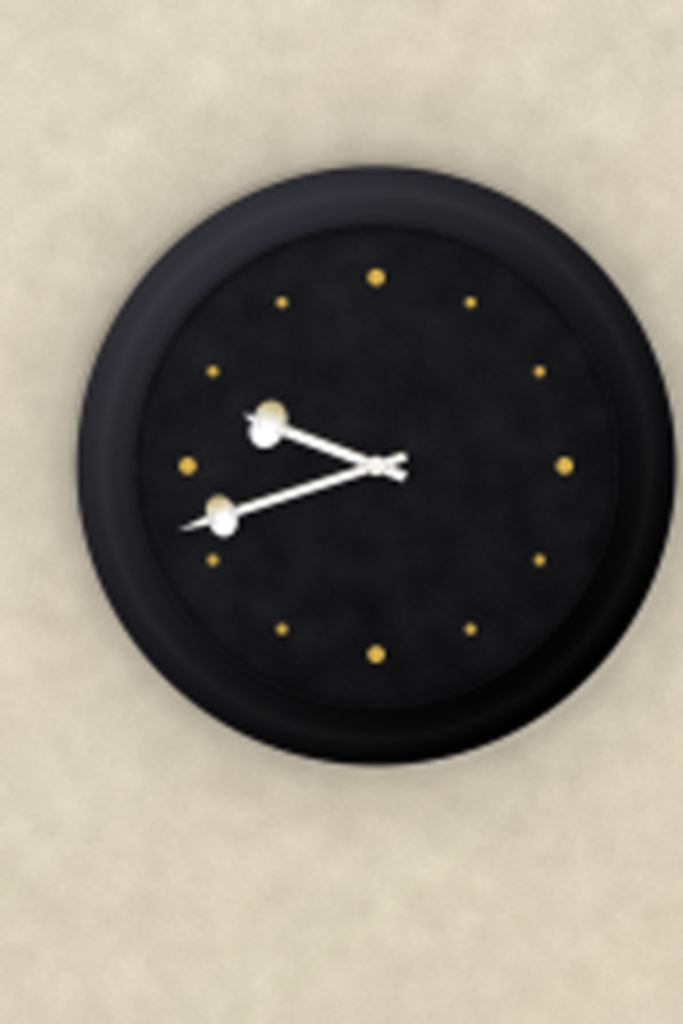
9:42
